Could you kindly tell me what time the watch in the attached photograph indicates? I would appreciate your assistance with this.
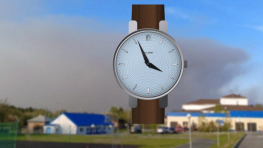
3:56
